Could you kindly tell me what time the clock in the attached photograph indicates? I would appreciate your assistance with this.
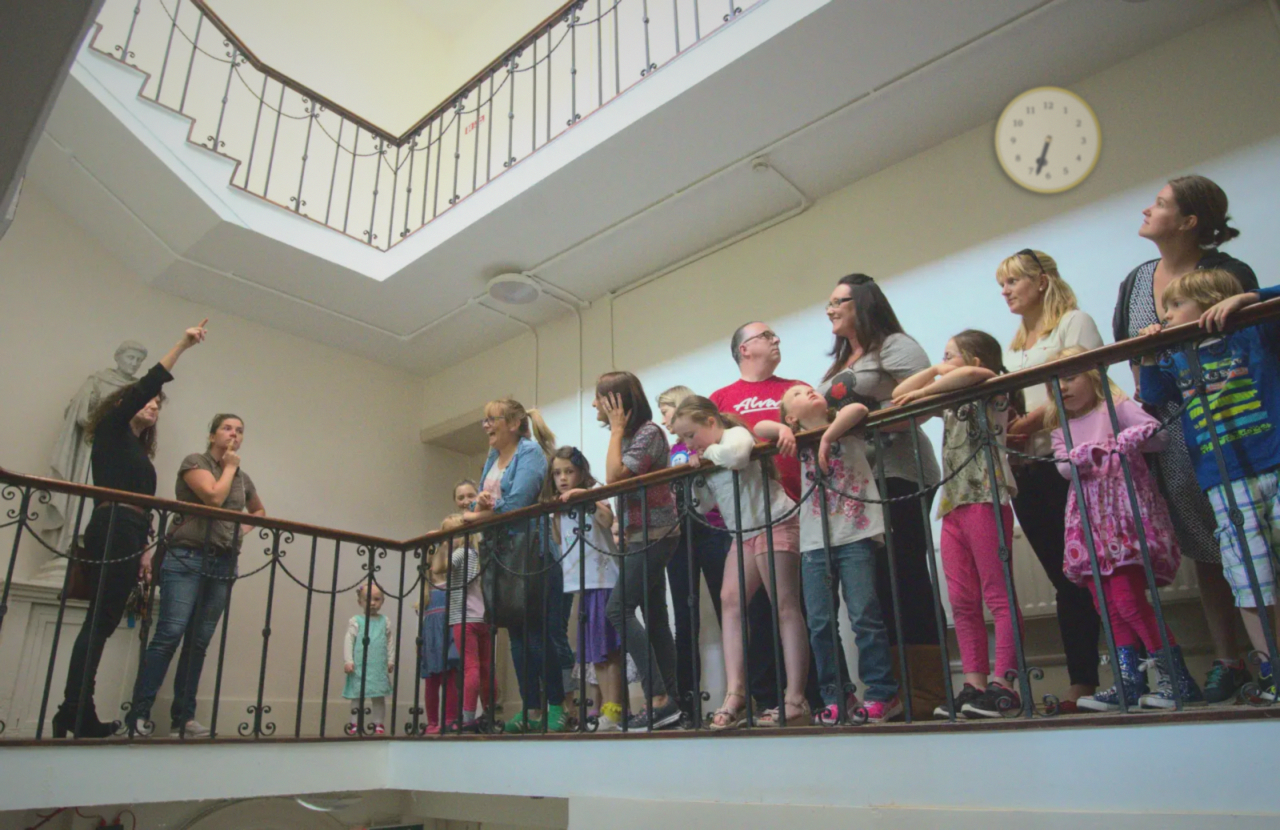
6:33
